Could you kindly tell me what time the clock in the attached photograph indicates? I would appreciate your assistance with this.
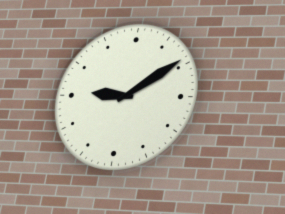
9:09
